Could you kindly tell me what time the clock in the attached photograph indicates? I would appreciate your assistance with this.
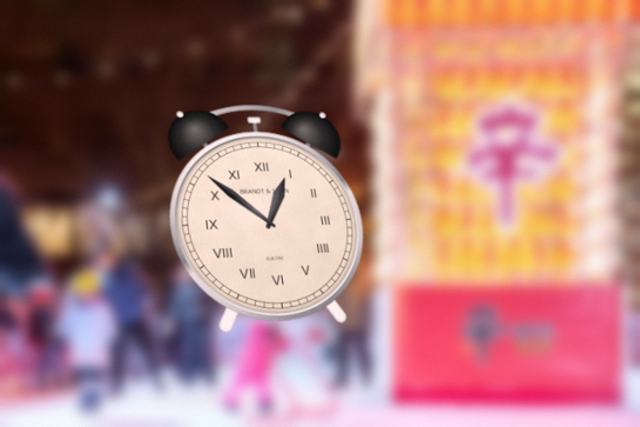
12:52
